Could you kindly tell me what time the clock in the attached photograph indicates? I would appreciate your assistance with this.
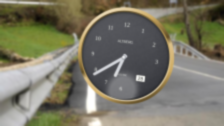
6:39
